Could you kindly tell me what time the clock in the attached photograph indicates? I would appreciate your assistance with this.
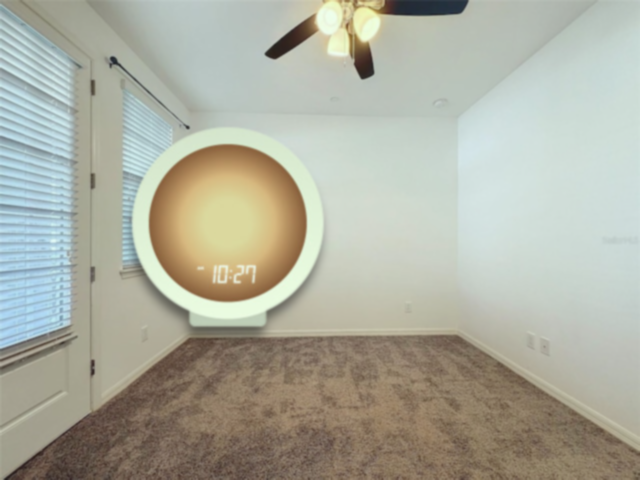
10:27
